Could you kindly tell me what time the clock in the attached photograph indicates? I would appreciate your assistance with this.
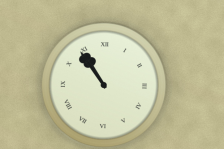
10:54
